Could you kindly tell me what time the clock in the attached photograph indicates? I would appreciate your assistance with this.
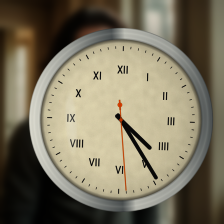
4:24:29
